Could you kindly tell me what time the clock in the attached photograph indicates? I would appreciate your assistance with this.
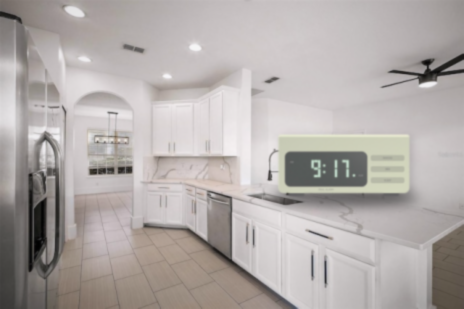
9:17
